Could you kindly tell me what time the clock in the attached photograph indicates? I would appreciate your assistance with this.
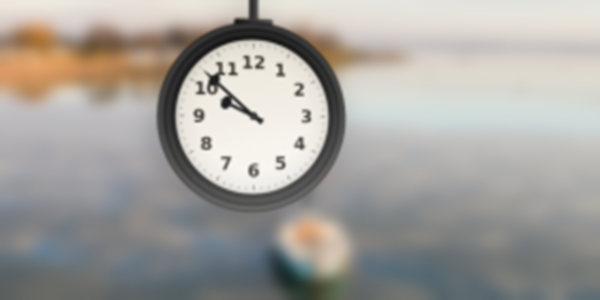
9:52
